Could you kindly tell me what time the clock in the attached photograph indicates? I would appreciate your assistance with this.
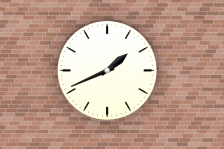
1:41
